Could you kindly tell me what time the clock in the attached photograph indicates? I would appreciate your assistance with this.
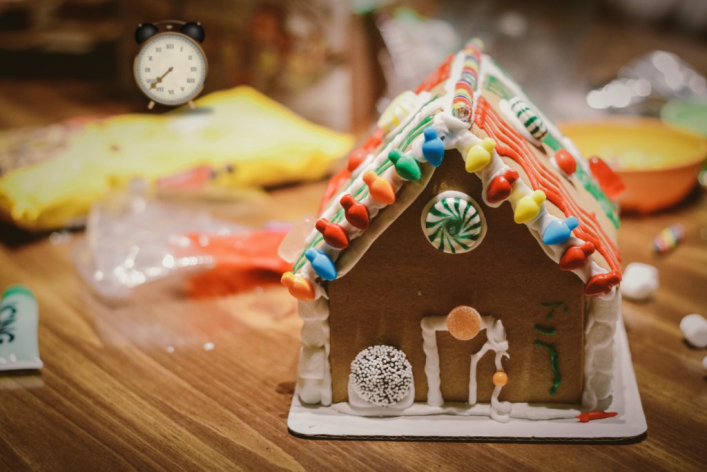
7:38
